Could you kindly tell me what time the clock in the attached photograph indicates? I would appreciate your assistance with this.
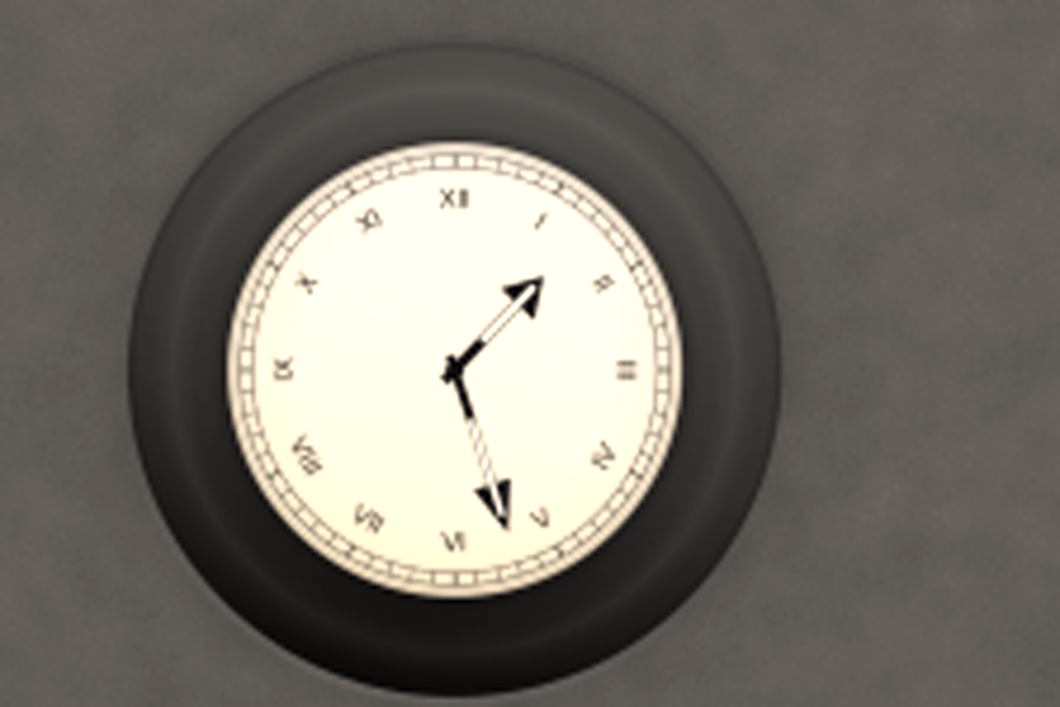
1:27
